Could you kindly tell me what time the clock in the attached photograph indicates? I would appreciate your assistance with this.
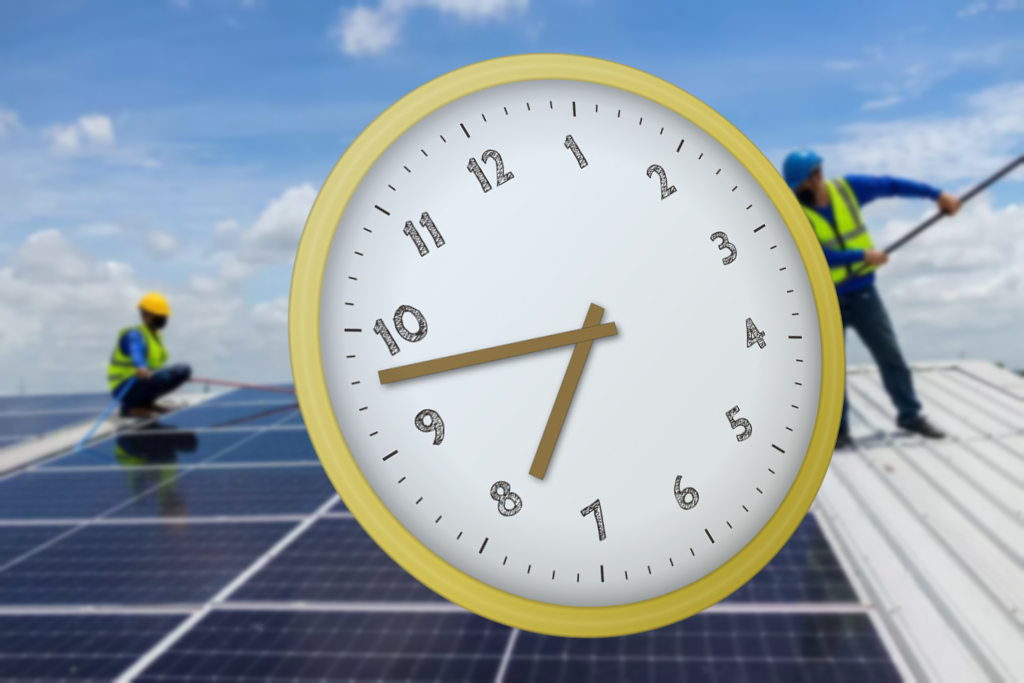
7:48
